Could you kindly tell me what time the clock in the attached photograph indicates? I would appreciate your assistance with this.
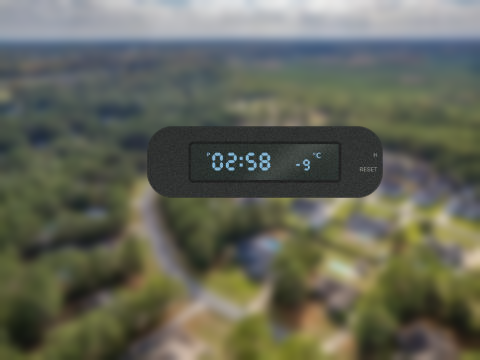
2:58
